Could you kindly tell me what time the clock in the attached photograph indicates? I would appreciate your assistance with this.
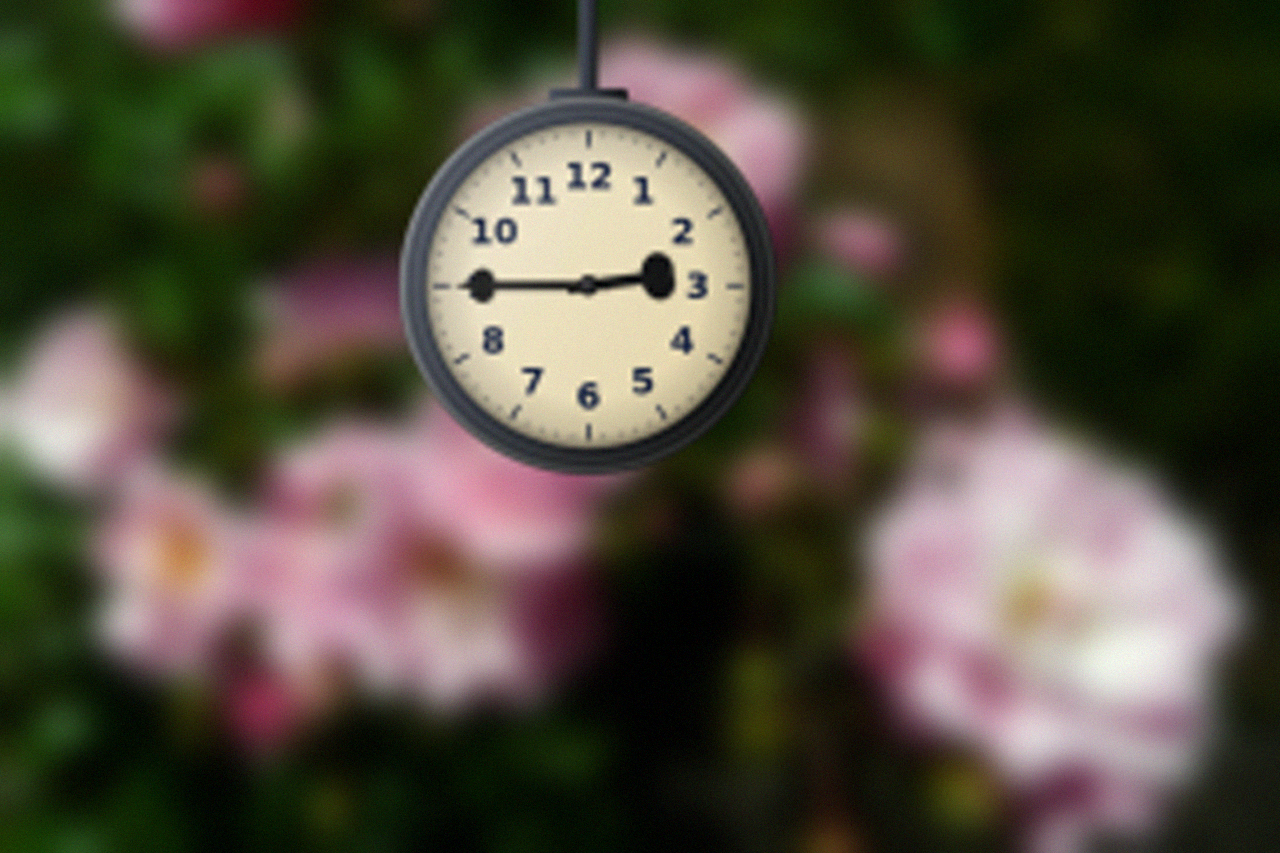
2:45
